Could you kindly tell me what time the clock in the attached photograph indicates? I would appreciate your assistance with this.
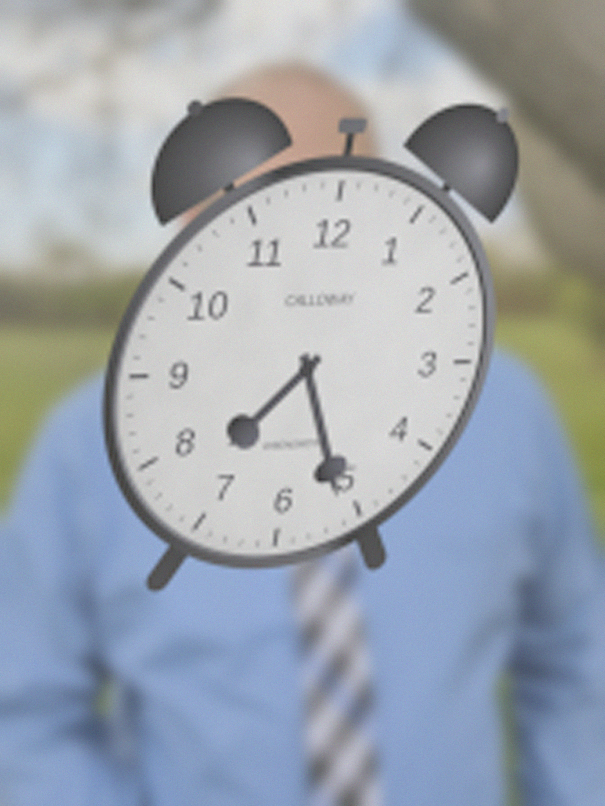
7:26
